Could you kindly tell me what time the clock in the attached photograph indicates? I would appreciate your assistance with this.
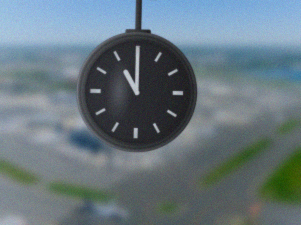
11:00
